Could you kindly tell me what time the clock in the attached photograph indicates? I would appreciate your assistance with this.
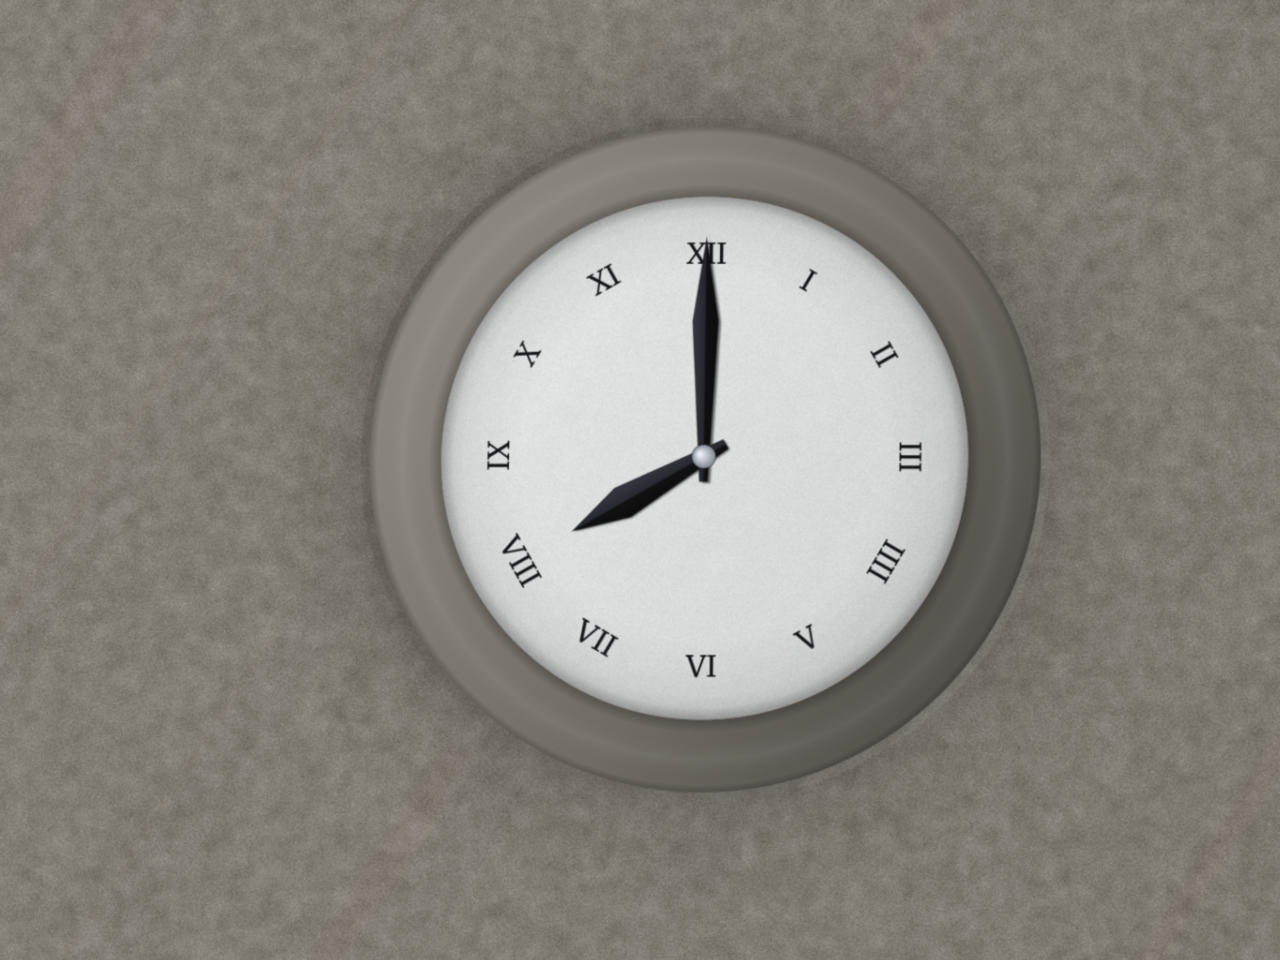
8:00
